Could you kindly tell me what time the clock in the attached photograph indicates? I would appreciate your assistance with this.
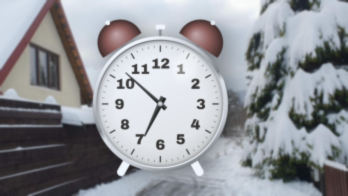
6:52
